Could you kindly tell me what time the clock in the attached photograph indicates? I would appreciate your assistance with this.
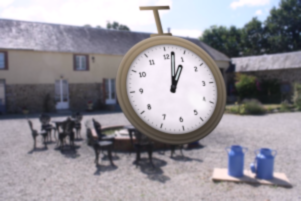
1:02
